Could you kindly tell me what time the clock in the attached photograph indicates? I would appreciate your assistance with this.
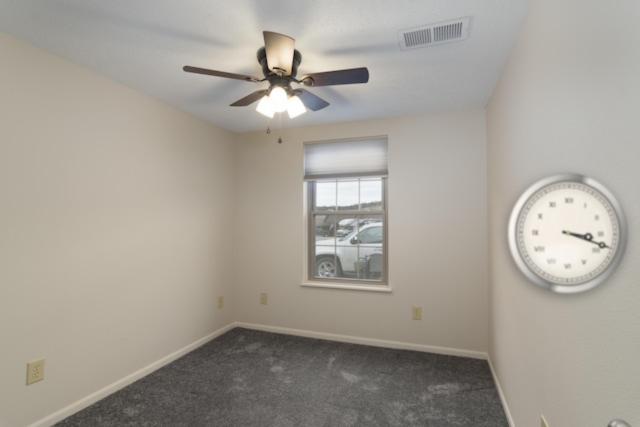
3:18
